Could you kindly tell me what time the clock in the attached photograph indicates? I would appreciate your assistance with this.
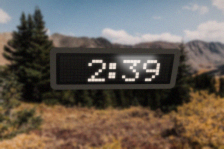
2:39
